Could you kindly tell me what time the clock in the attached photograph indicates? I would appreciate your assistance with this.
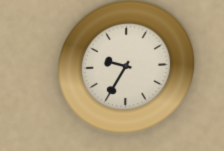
9:35
